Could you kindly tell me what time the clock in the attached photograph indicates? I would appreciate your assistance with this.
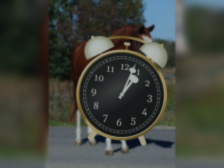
1:03
